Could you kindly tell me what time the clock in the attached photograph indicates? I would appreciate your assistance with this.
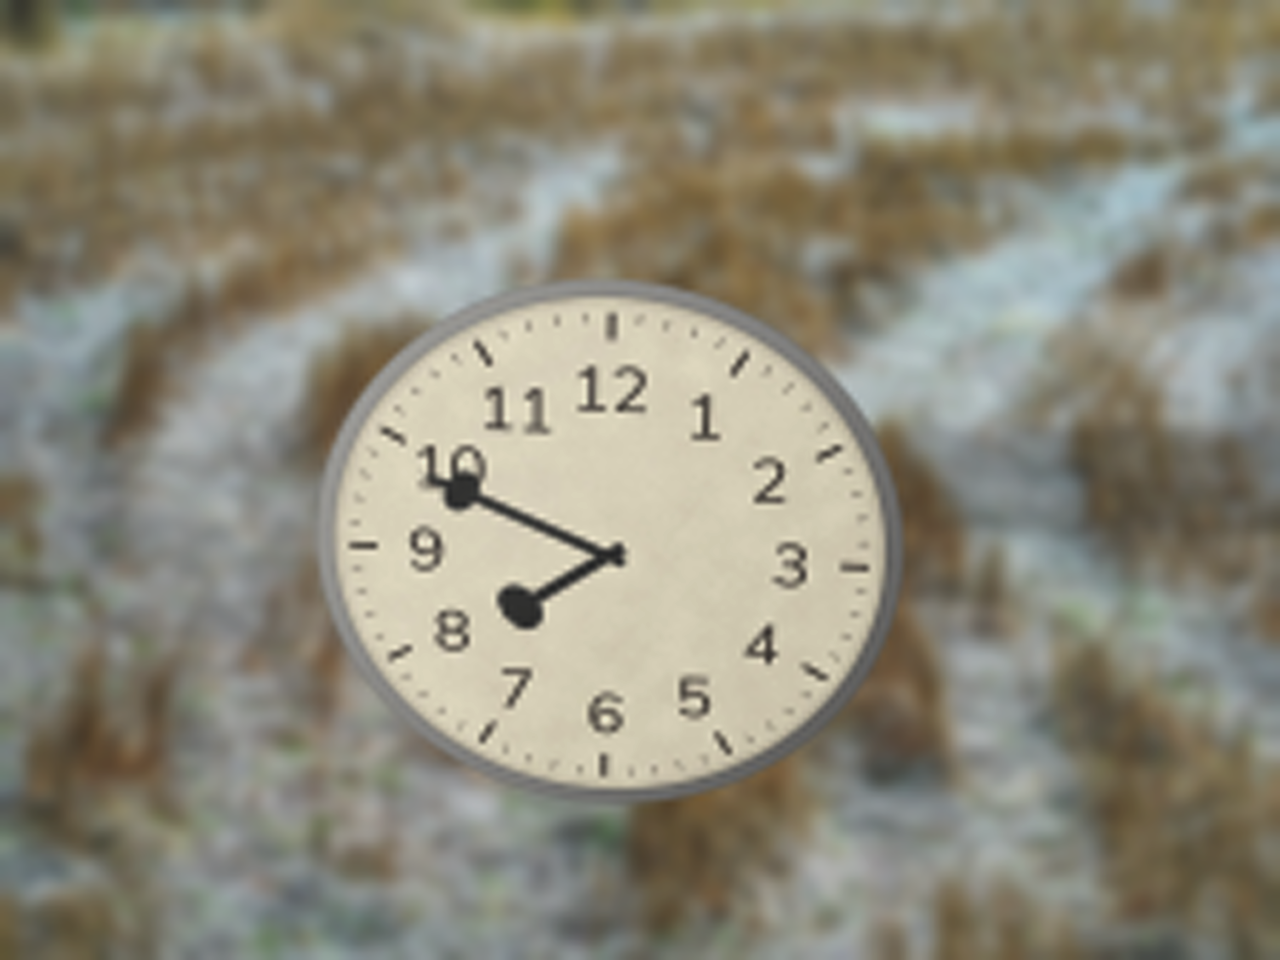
7:49
